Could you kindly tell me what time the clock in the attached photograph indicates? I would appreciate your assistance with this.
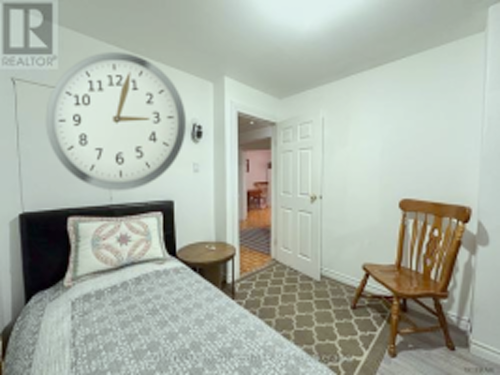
3:03
